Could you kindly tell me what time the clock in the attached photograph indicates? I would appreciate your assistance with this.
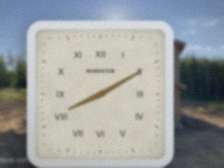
8:10
